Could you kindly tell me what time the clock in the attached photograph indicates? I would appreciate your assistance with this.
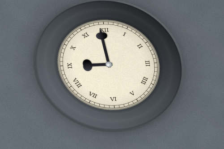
8:59
